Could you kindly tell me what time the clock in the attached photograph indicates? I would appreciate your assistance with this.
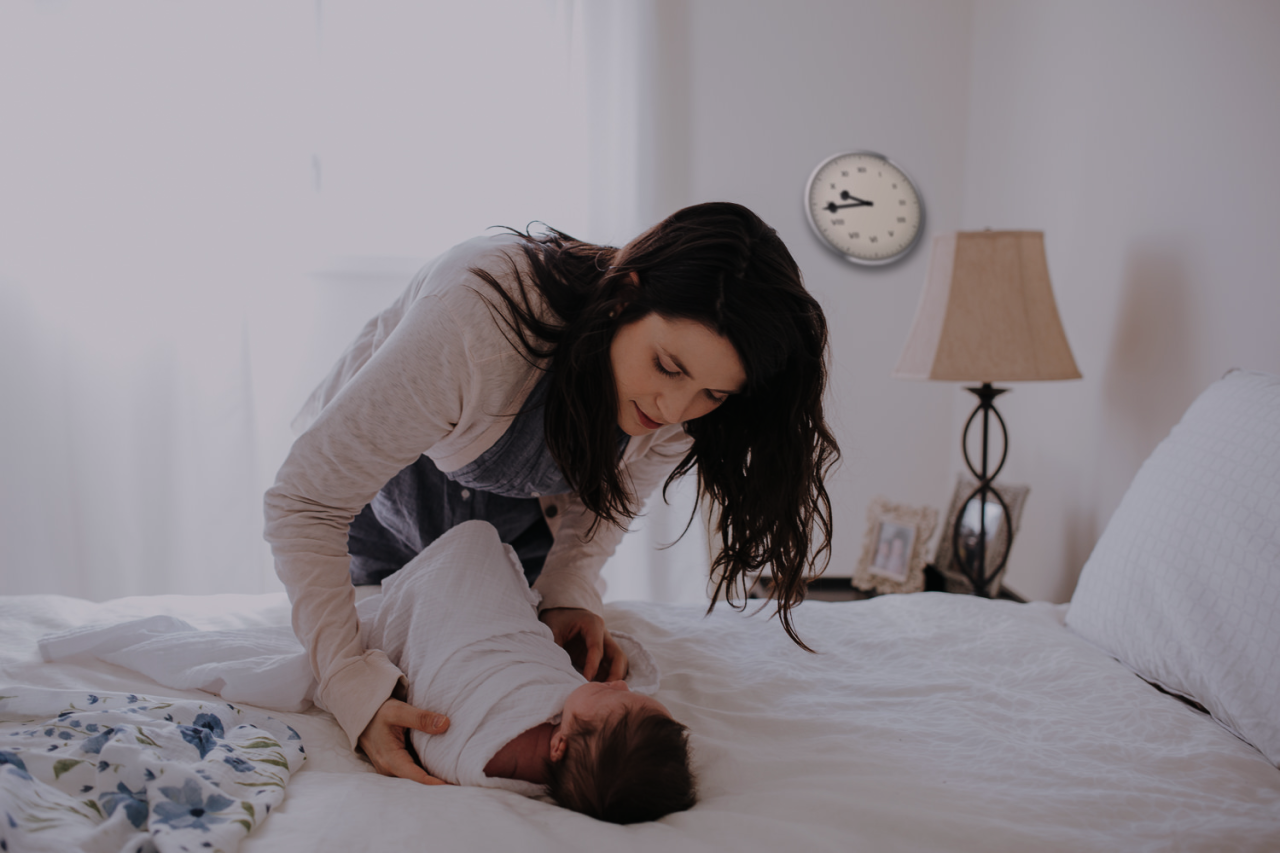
9:44
